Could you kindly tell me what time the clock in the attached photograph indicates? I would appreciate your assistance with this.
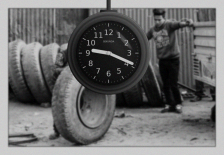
9:19
